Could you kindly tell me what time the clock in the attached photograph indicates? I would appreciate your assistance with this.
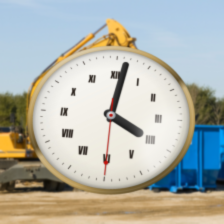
4:01:30
